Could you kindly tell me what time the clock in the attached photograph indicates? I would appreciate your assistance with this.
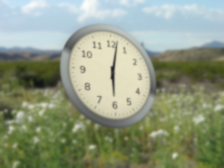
6:02
